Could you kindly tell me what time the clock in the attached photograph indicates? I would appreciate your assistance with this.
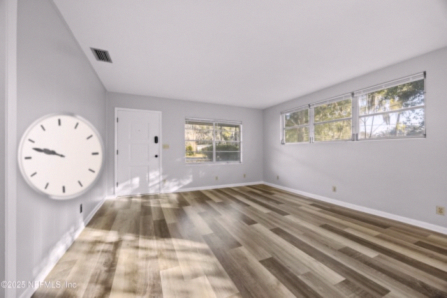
9:48
